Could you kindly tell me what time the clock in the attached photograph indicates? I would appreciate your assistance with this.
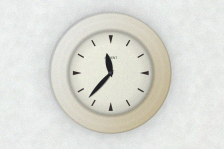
11:37
